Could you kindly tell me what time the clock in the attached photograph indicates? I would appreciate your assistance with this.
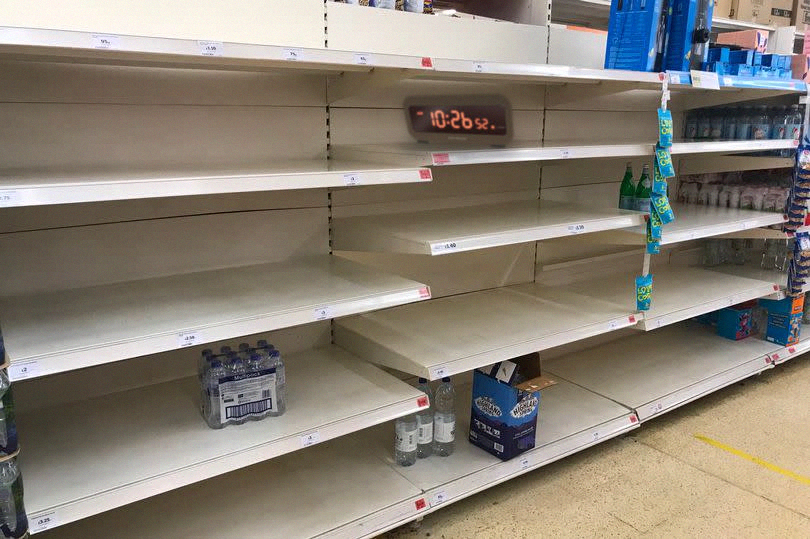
10:26
